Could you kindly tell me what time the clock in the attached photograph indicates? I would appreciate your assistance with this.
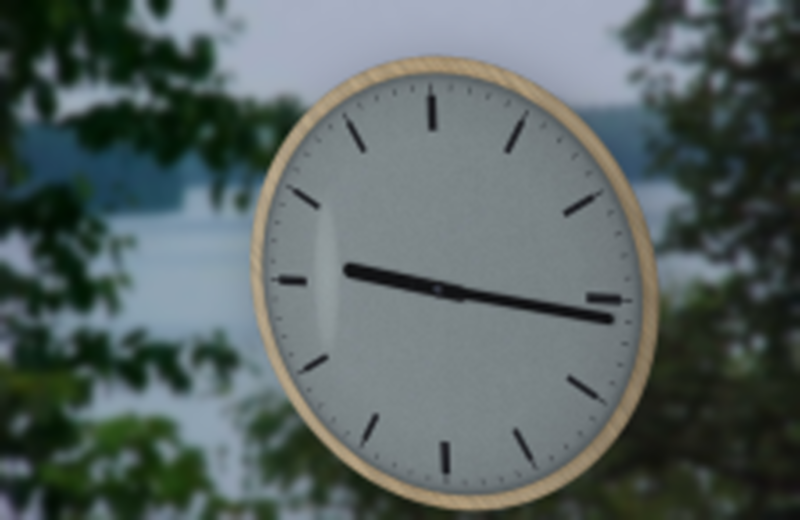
9:16
